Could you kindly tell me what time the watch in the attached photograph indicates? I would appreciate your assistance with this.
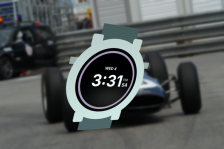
3:31
